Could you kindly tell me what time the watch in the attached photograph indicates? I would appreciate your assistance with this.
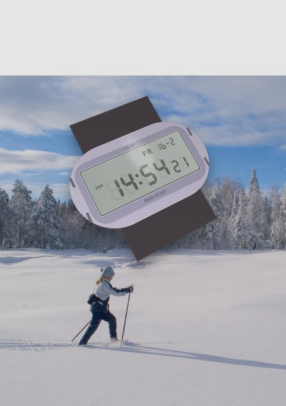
14:54:21
